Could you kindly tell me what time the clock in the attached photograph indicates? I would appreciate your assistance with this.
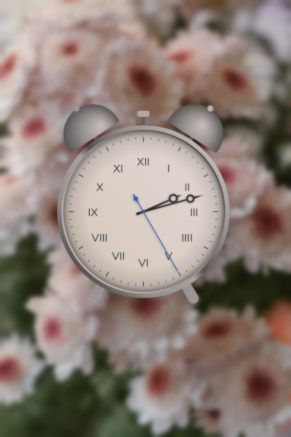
2:12:25
